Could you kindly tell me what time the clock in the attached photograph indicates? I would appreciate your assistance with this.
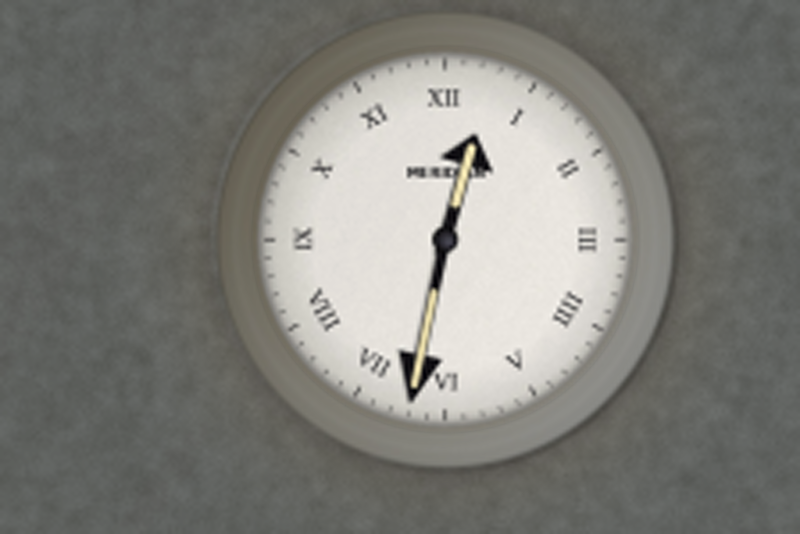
12:32
